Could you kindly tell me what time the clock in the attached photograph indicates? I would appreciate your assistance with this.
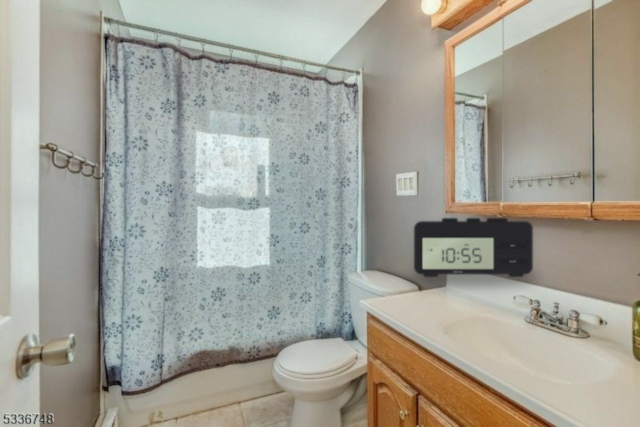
10:55
